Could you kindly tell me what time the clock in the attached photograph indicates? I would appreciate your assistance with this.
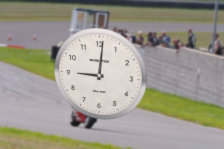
9:01
